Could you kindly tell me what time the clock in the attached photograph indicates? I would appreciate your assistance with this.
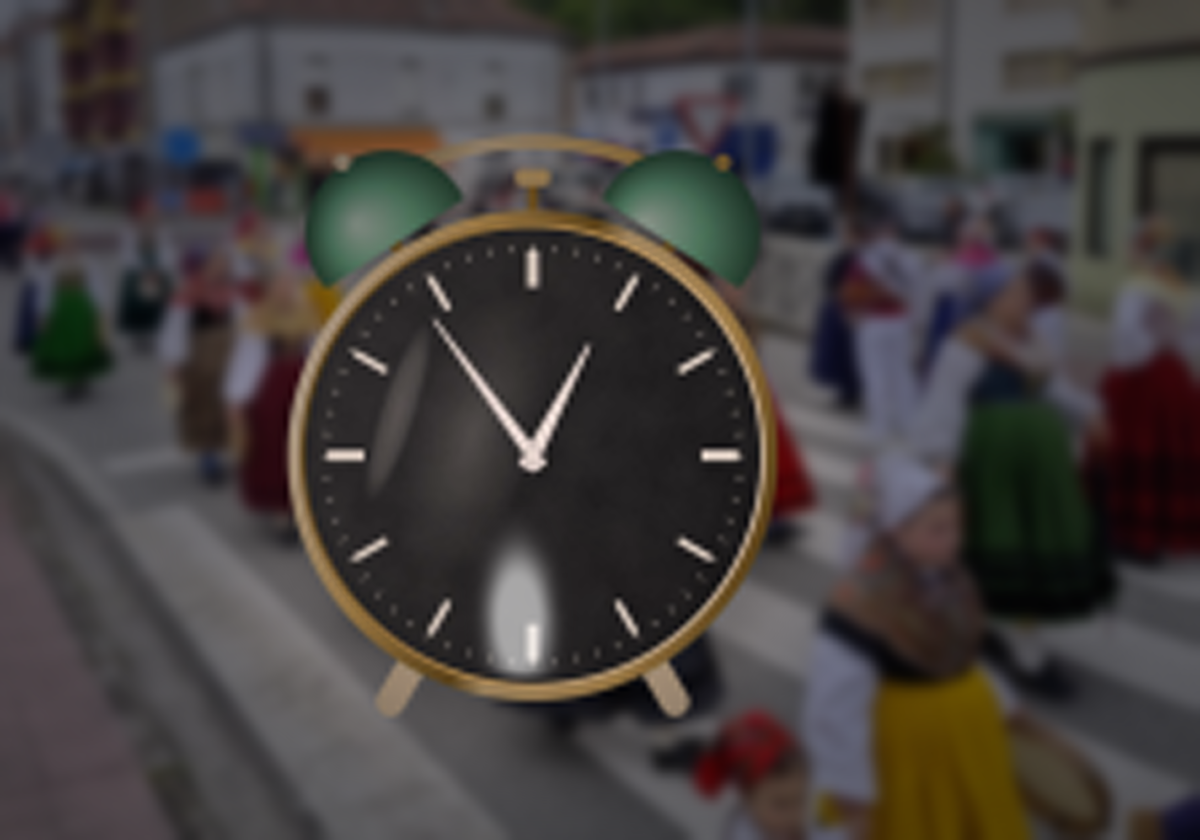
12:54
